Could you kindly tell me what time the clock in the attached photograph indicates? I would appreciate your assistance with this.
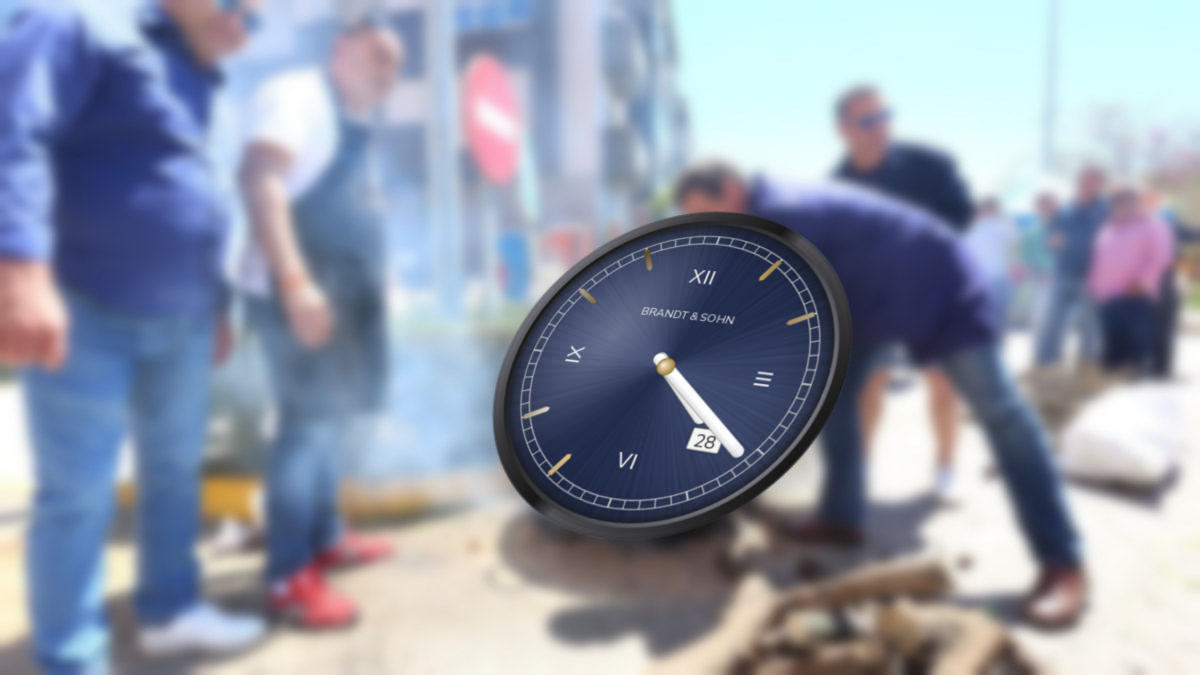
4:21
